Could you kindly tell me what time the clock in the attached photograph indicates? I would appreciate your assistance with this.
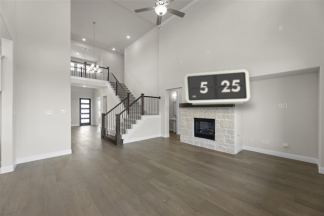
5:25
